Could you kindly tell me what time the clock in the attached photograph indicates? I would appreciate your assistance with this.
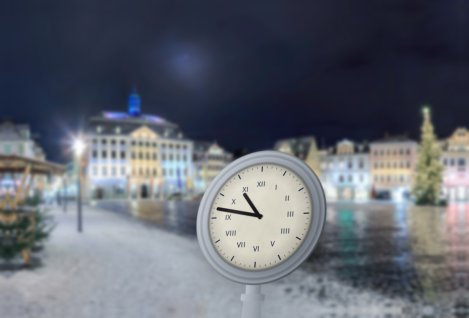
10:47
